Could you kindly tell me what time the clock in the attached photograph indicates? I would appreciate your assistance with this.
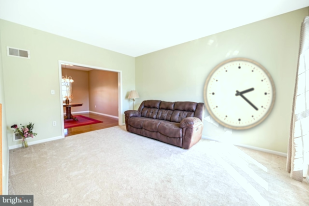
2:22
